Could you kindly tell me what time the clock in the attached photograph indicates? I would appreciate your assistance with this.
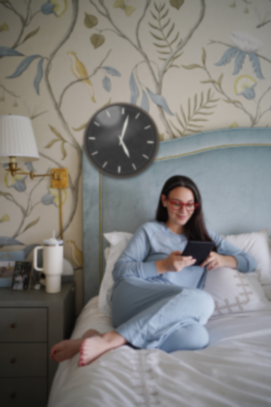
5:02
